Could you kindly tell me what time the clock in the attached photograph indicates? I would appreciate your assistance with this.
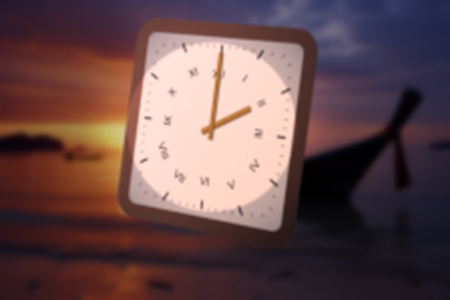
2:00
